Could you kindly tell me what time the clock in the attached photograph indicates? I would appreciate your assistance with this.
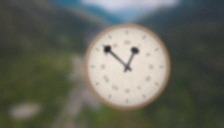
12:52
